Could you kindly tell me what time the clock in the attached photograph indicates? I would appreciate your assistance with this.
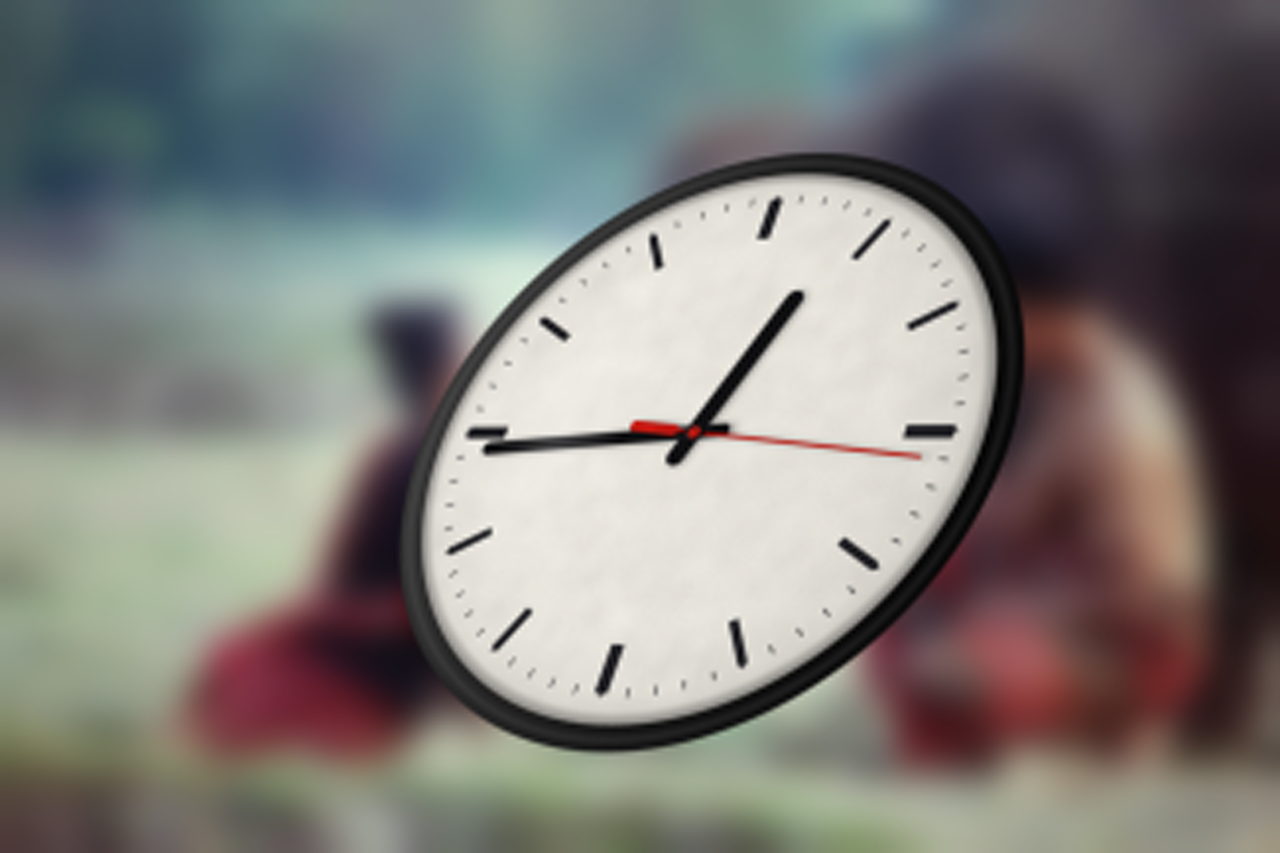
12:44:16
